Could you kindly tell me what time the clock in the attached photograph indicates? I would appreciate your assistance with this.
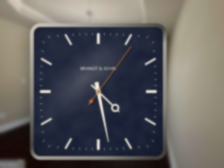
4:28:06
